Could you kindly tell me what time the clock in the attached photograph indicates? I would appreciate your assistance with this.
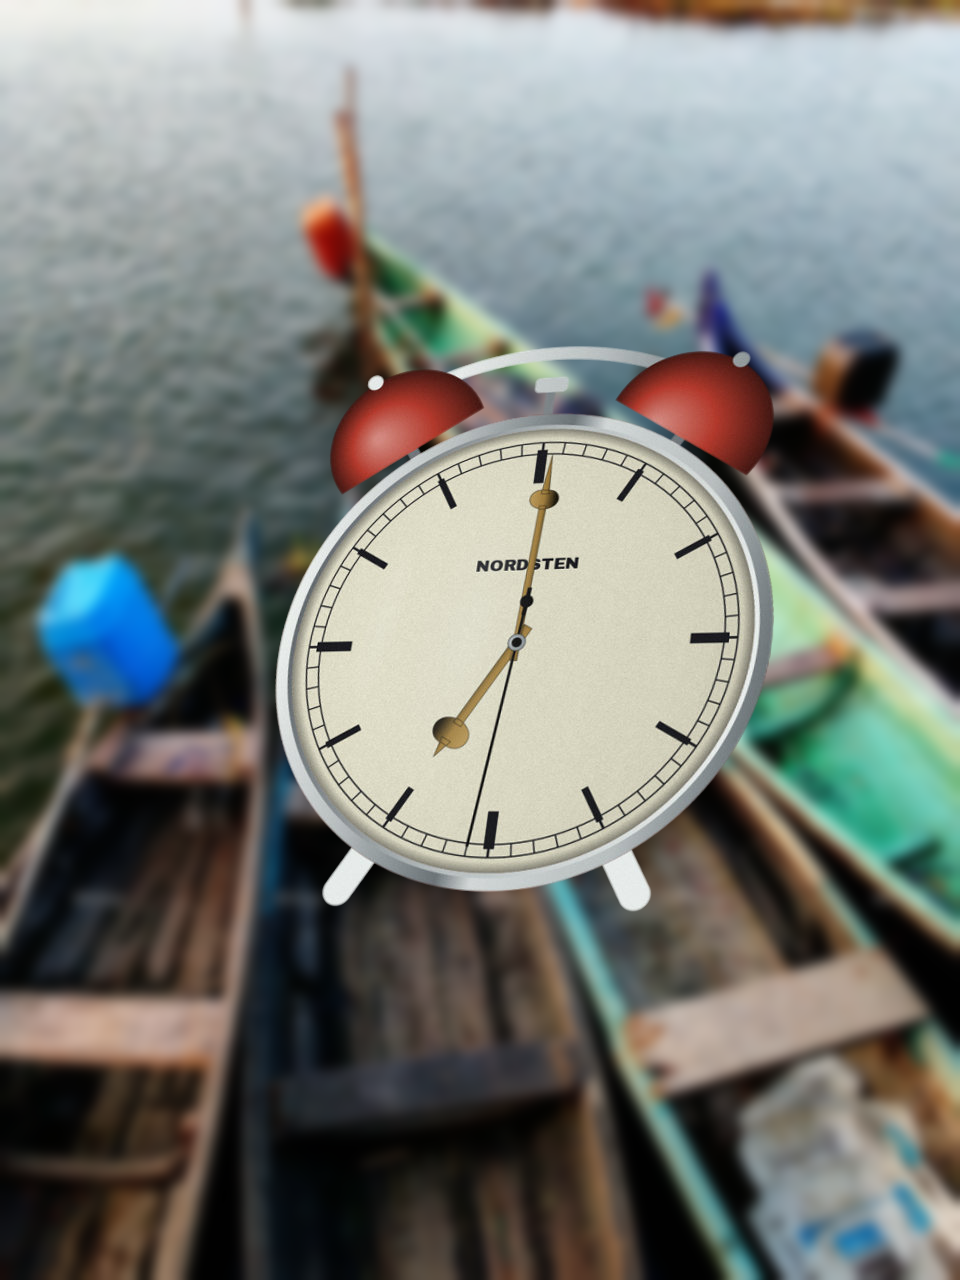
7:00:31
